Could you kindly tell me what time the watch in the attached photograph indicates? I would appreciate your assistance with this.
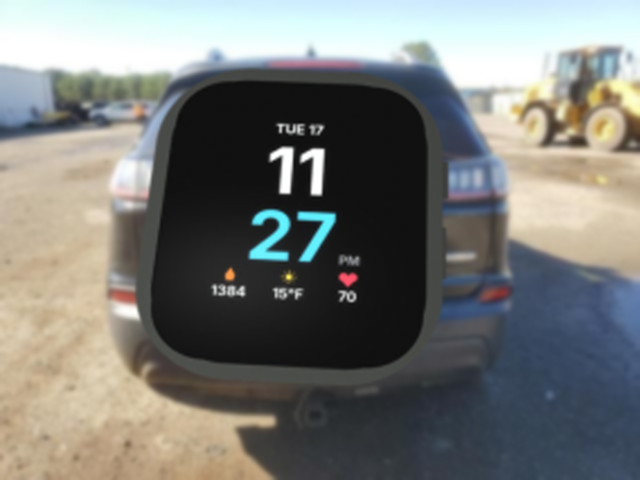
11:27
